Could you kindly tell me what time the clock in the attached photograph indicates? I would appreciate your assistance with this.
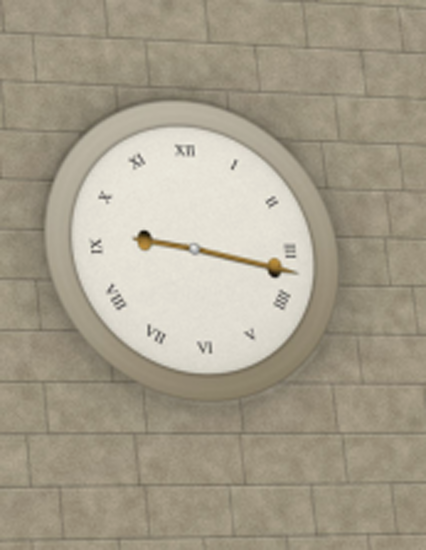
9:17
